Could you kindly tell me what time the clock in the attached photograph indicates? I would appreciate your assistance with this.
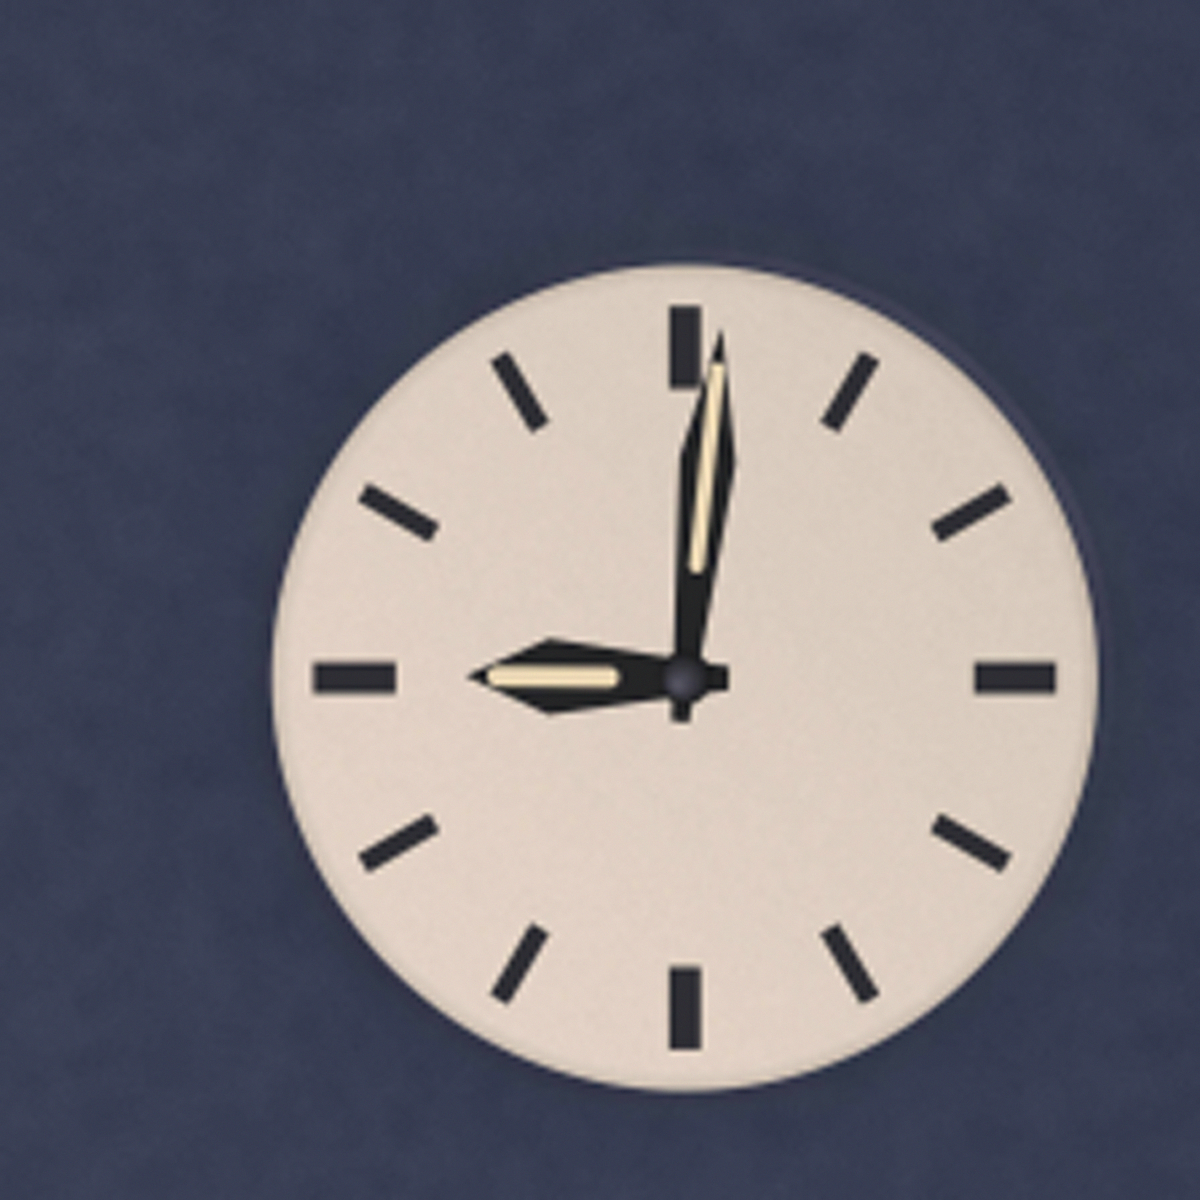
9:01
